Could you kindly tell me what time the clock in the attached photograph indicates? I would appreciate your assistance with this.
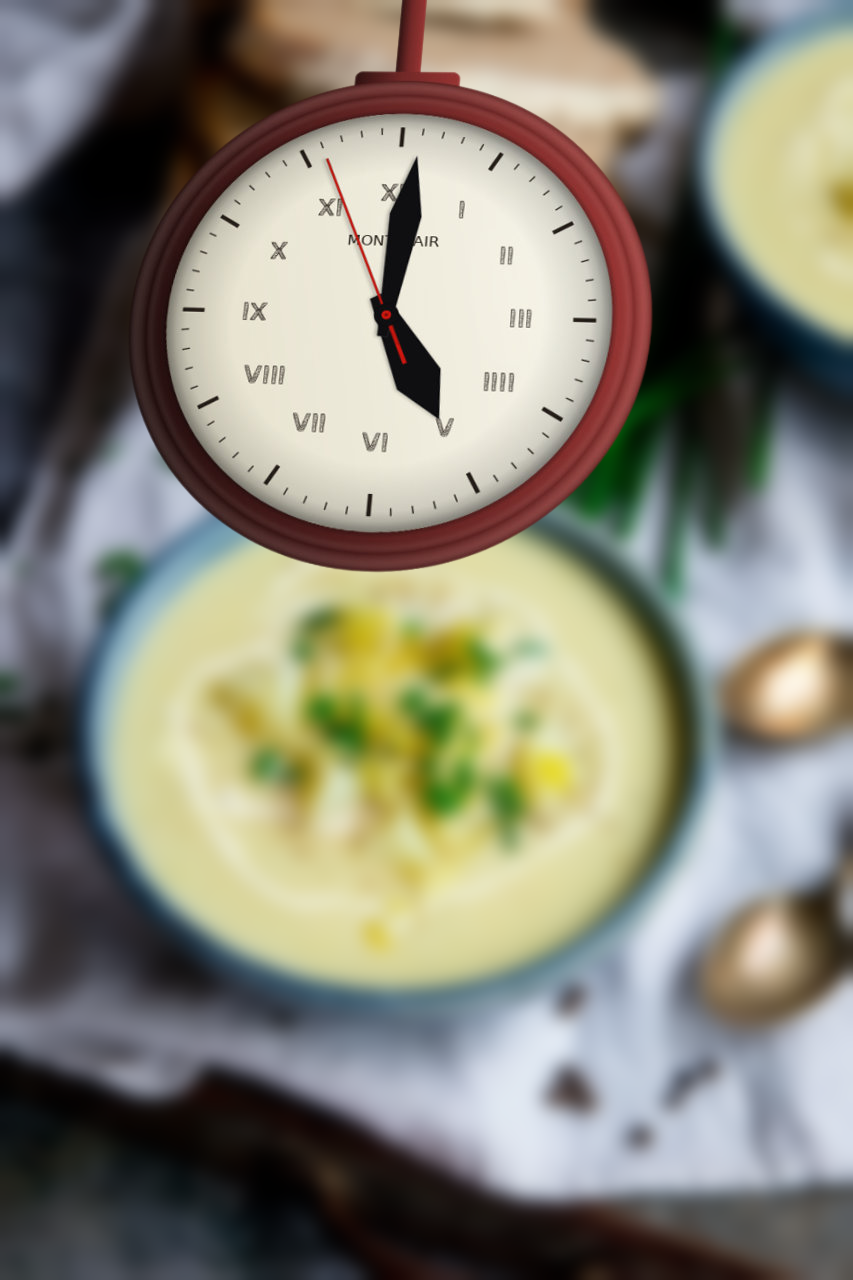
5:00:56
